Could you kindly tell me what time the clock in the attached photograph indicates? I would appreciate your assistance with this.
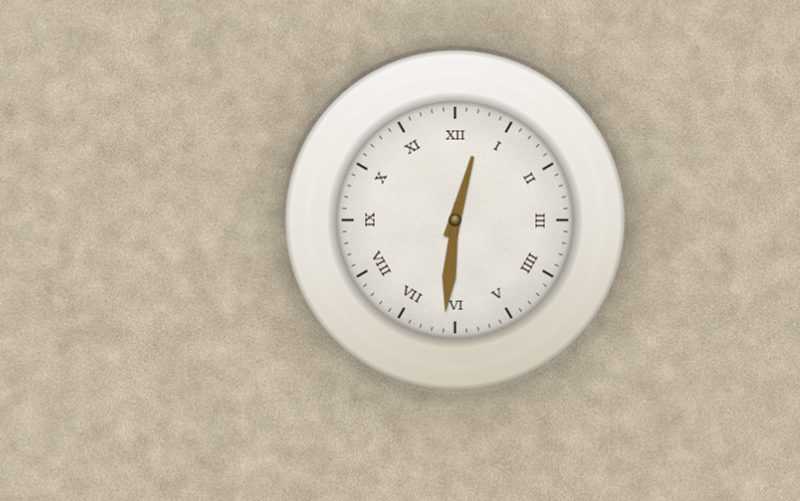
12:31
